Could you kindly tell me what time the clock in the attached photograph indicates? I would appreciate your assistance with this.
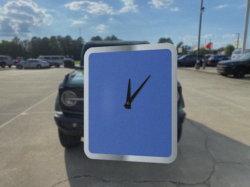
12:07
